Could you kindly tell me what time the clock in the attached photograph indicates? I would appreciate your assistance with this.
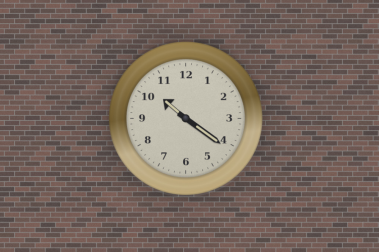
10:21
